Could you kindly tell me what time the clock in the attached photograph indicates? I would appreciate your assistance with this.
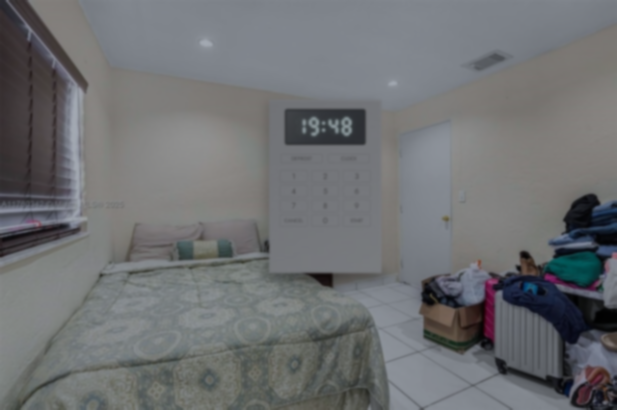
19:48
